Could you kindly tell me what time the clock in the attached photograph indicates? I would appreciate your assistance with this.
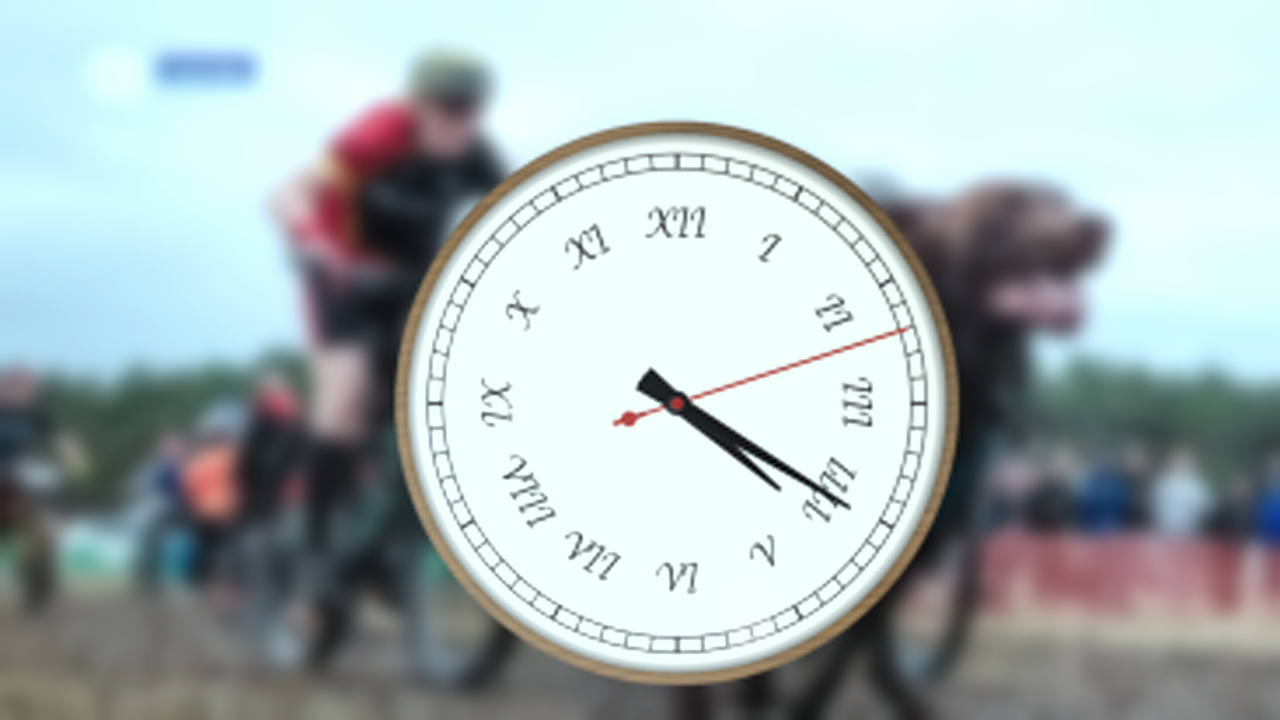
4:20:12
